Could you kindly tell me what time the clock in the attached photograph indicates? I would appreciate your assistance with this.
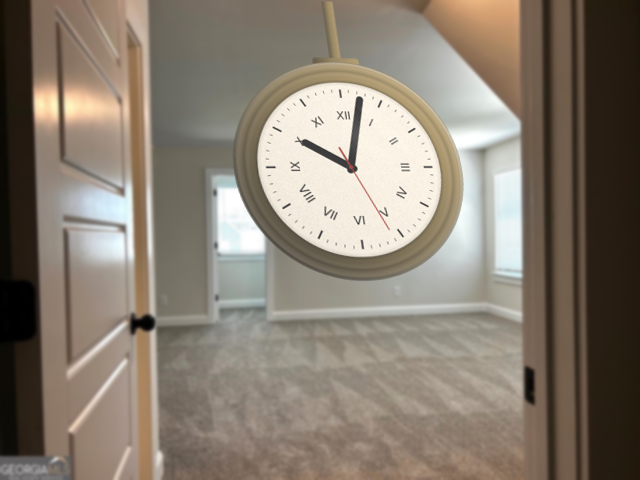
10:02:26
